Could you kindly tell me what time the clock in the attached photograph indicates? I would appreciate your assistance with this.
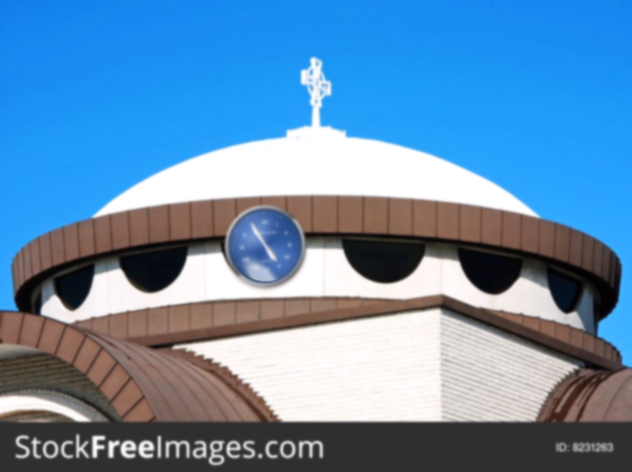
4:55
